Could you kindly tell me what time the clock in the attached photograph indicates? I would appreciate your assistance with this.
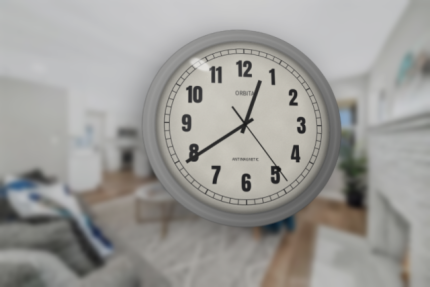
12:39:24
